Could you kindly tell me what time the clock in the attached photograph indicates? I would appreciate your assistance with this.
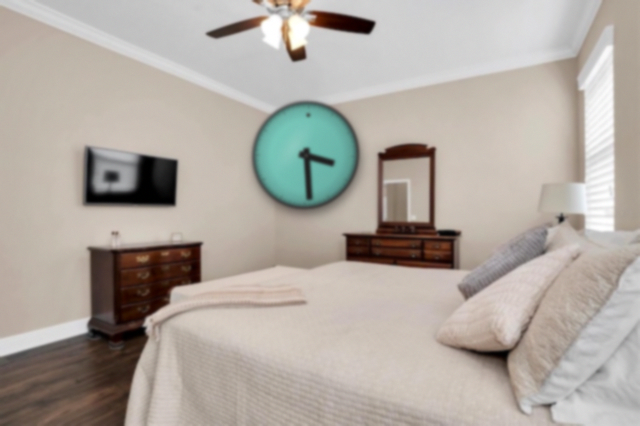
3:29
